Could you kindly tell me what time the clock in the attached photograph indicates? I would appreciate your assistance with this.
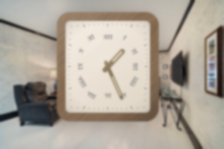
1:26
